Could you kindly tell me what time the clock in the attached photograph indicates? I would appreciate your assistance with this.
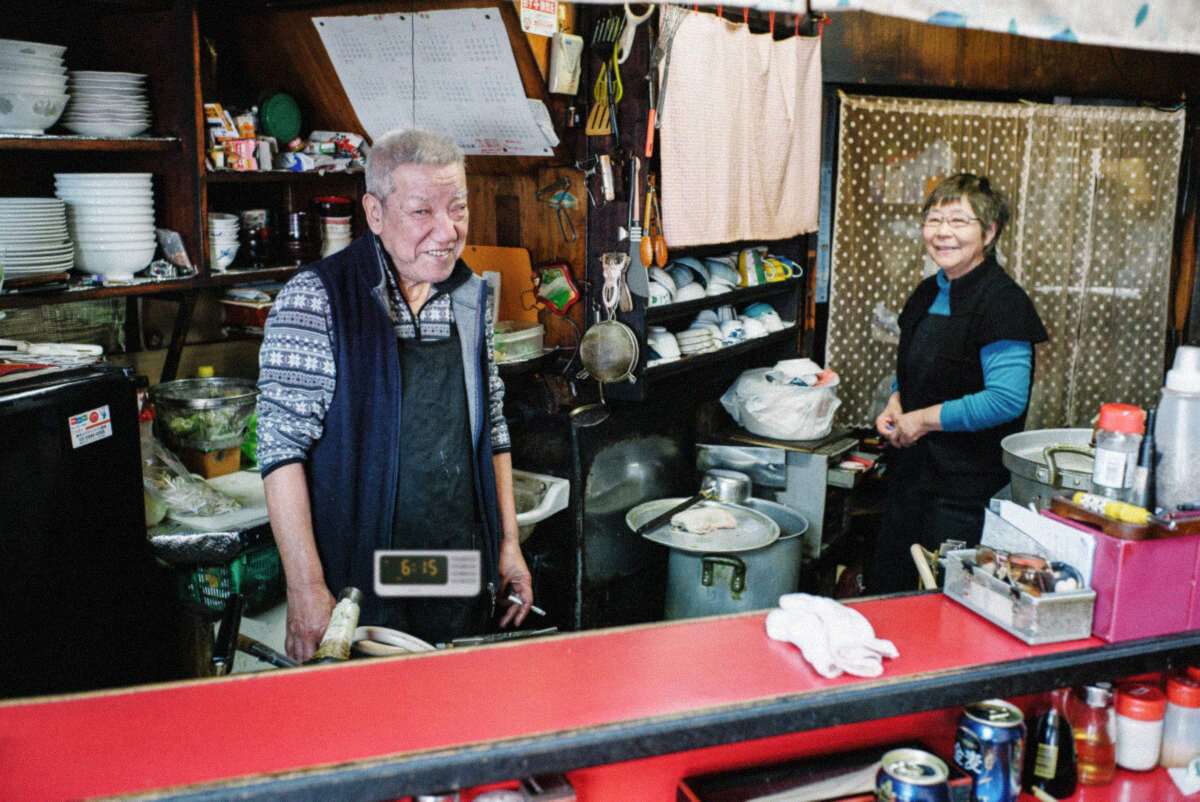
6:15
